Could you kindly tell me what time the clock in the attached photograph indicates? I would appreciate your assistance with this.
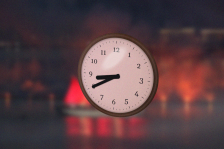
8:40
